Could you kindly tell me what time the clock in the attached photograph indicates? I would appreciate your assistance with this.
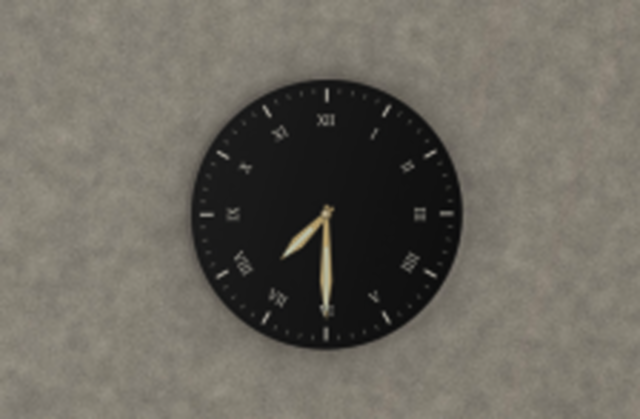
7:30
